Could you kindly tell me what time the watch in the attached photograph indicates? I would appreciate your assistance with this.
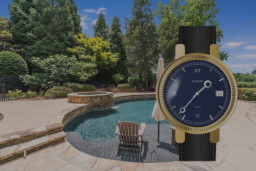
1:37
